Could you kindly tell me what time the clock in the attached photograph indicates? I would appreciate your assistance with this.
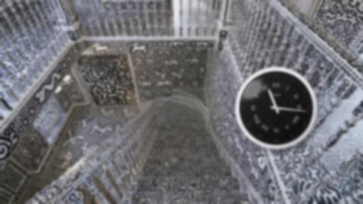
11:16
